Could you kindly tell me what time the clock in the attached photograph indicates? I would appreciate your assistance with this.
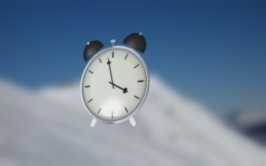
3:58
